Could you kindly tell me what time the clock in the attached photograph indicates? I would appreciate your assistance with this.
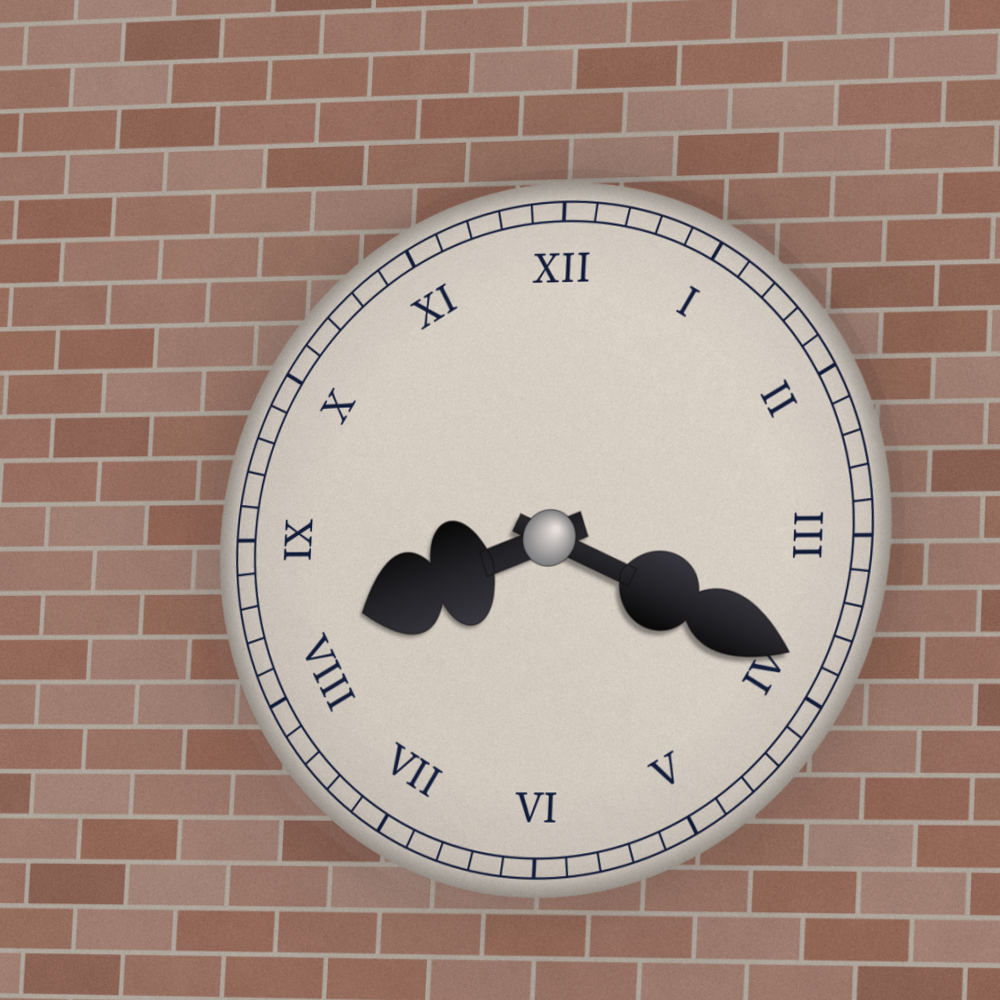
8:19
